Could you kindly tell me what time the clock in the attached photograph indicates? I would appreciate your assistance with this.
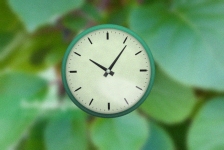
10:06
